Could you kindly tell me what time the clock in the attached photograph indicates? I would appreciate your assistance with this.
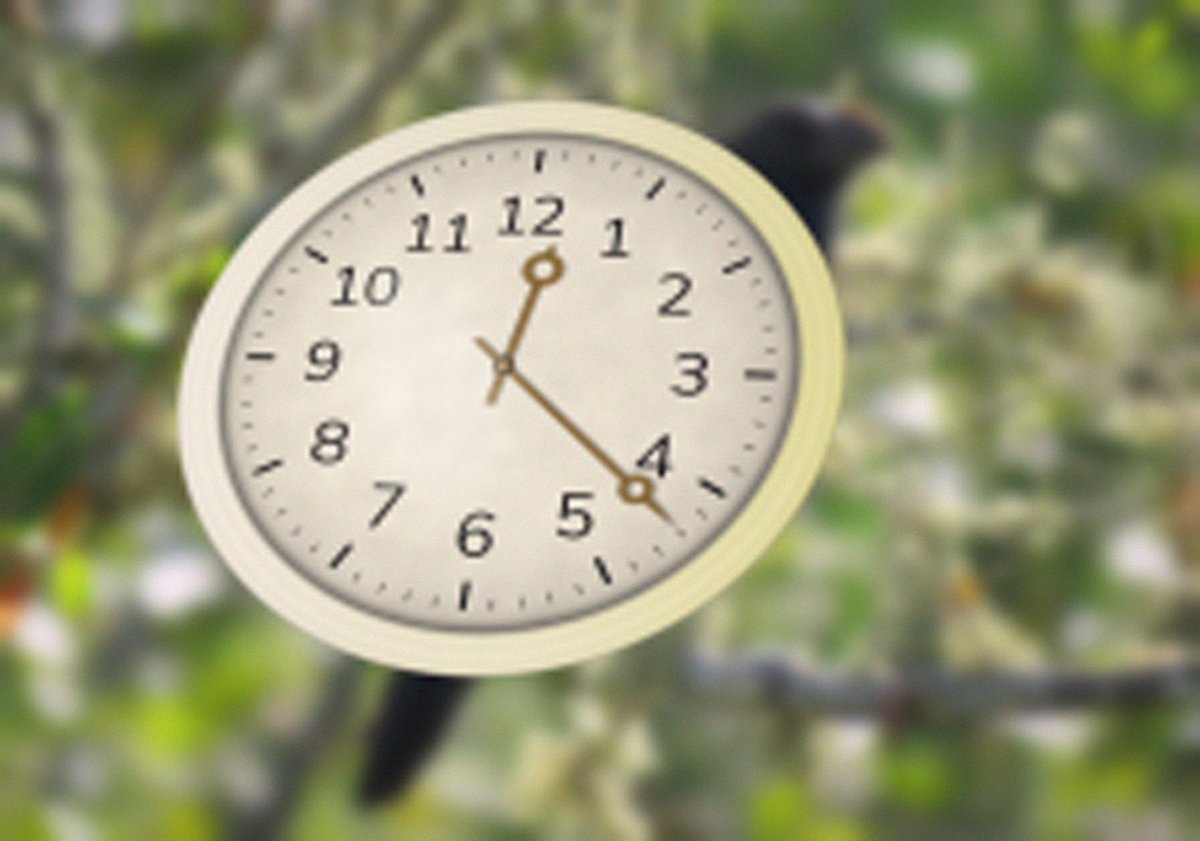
12:22
